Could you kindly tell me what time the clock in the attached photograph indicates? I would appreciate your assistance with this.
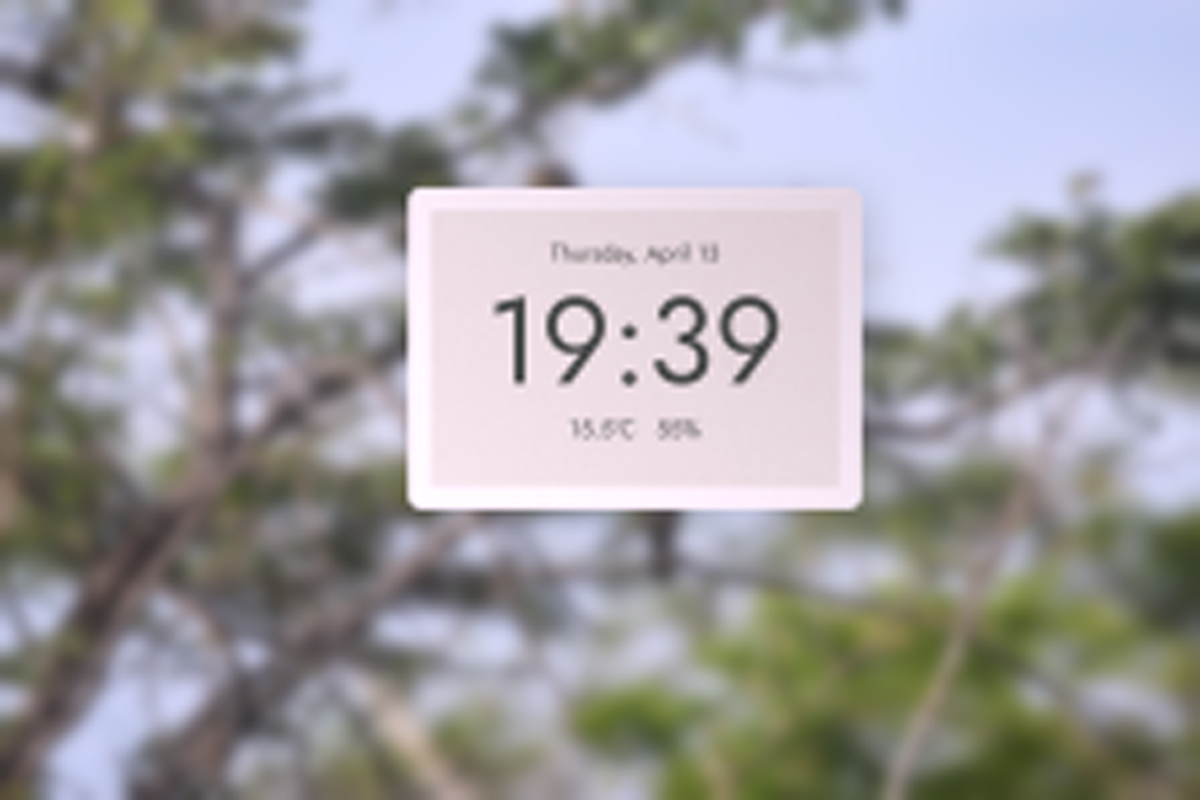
19:39
